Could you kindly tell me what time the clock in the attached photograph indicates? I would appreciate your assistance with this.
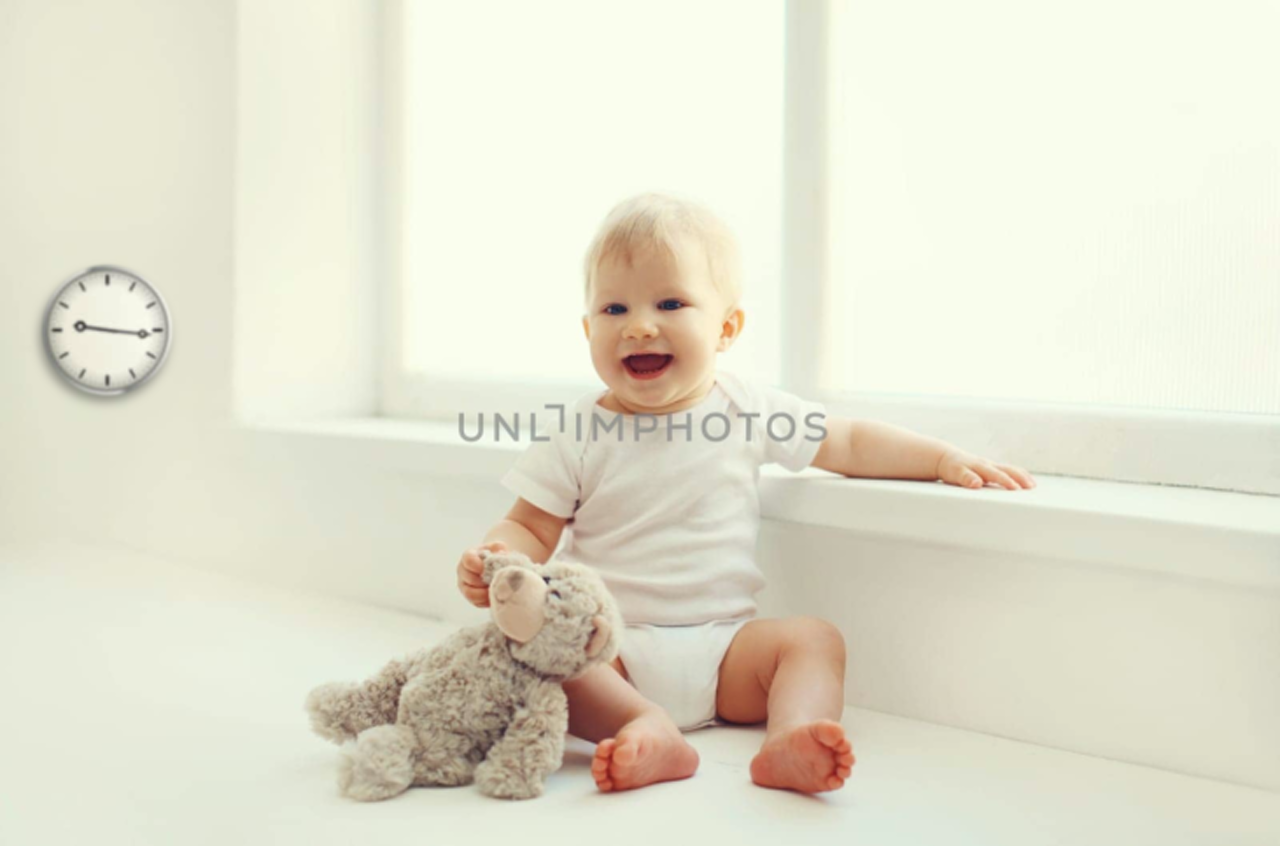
9:16
